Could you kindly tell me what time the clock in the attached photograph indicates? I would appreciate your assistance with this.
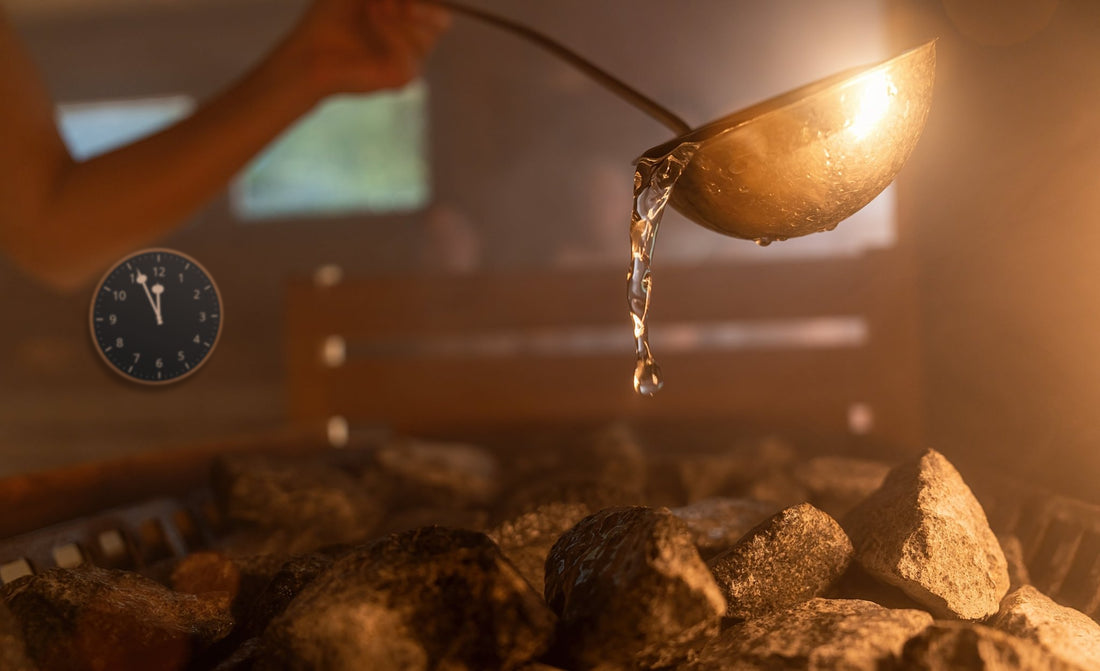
11:56
